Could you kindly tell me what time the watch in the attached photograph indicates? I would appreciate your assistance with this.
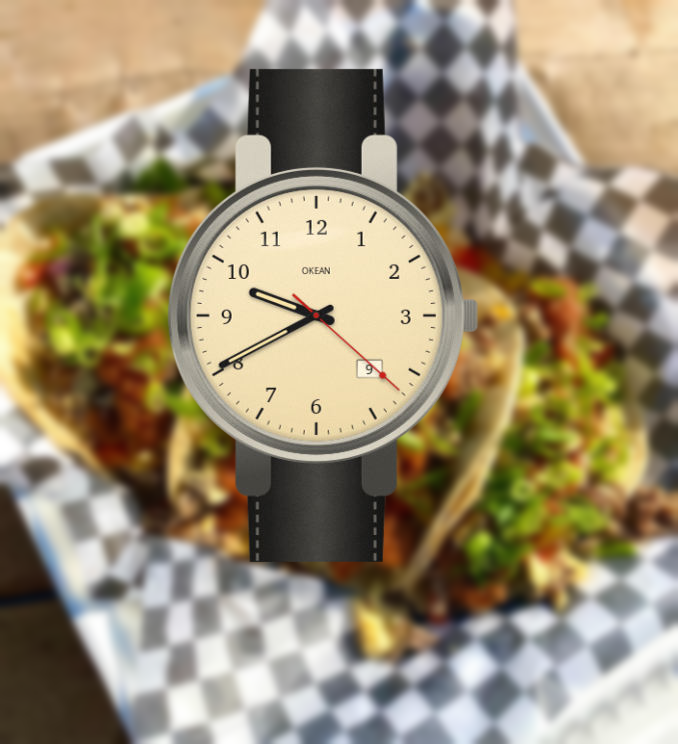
9:40:22
